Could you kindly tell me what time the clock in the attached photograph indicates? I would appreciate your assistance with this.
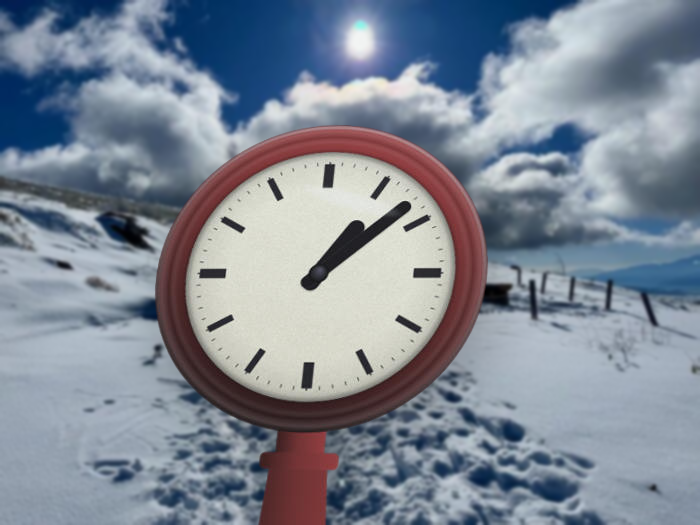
1:08
